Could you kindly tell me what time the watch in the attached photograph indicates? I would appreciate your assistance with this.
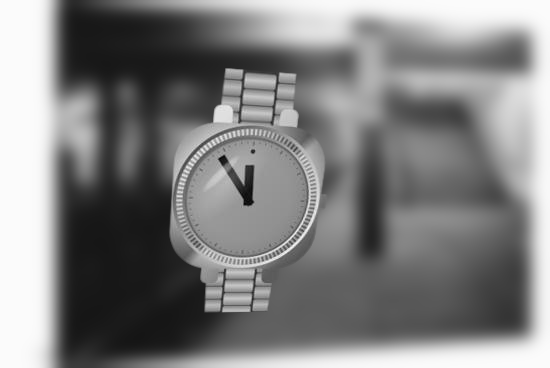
11:54
